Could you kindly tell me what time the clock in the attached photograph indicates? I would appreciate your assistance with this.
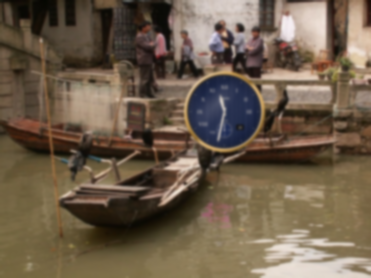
11:32
